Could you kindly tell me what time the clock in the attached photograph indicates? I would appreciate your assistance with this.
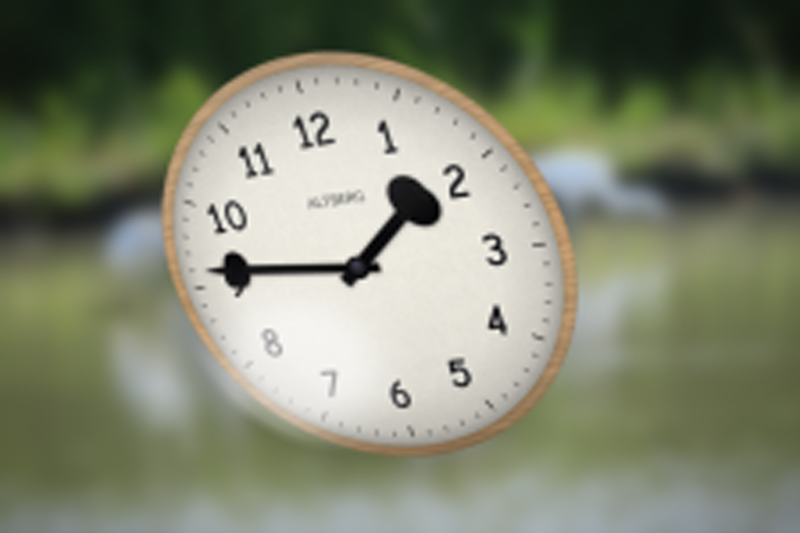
1:46
